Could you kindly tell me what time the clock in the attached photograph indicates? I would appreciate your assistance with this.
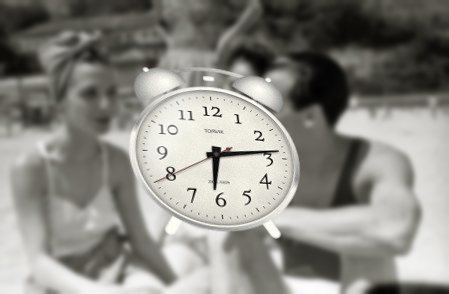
6:13:40
